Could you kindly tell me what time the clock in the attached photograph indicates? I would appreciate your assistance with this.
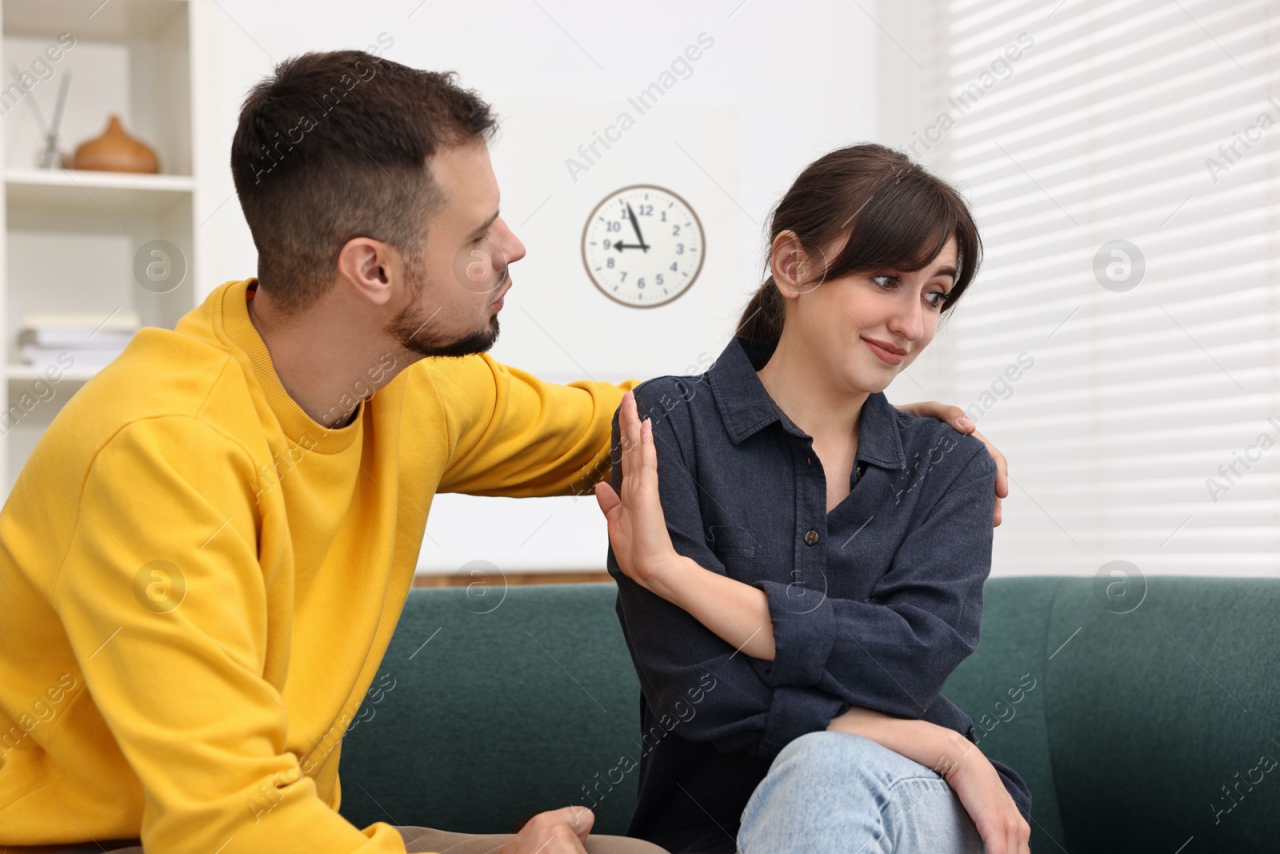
8:56
